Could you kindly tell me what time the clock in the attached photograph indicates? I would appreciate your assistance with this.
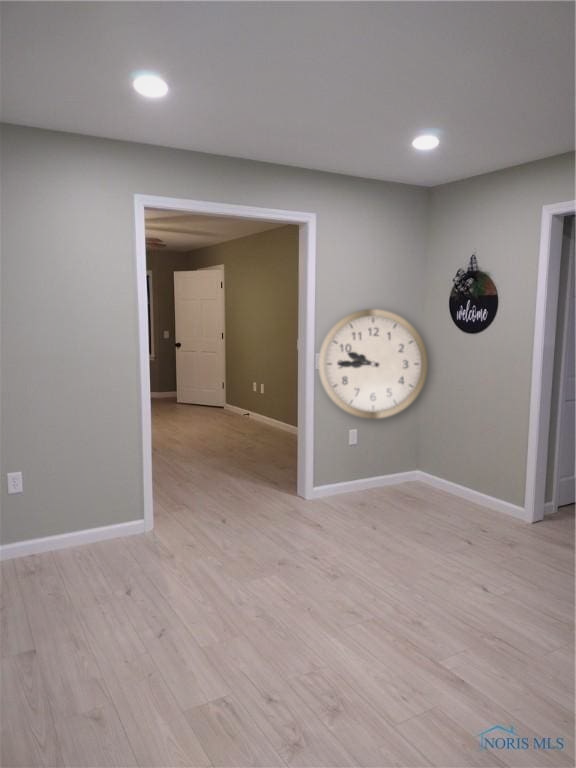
9:45
